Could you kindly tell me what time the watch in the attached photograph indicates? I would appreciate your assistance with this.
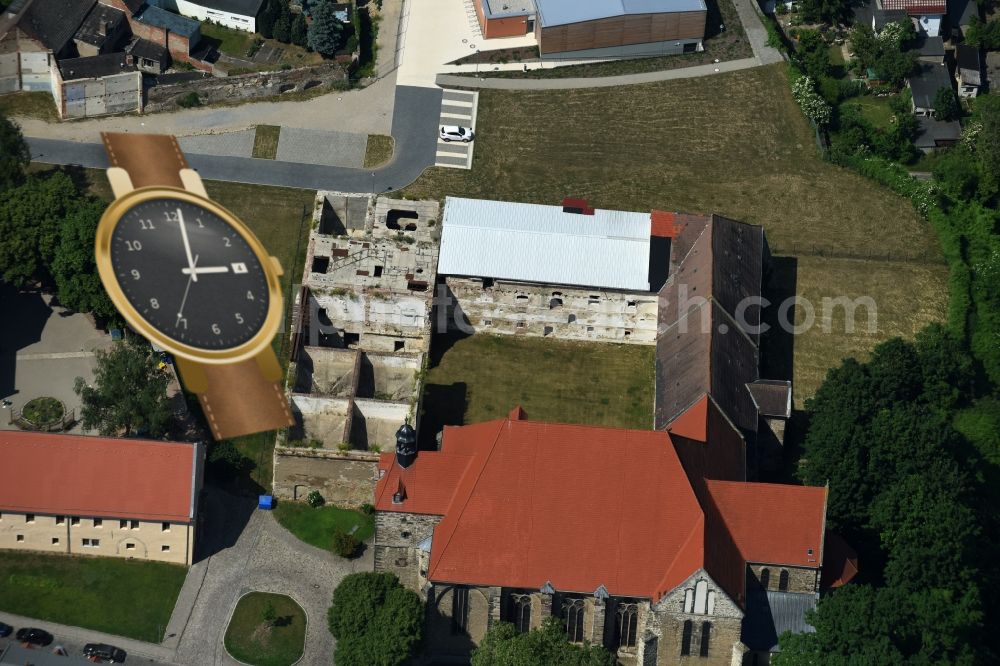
3:01:36
